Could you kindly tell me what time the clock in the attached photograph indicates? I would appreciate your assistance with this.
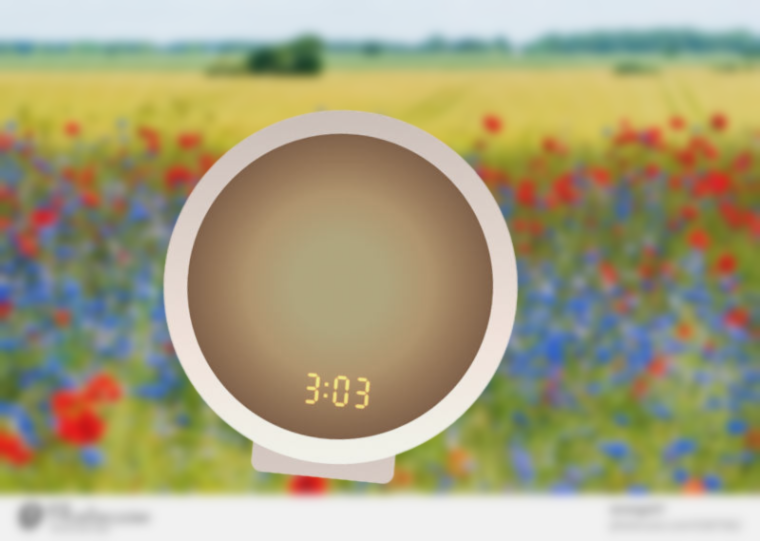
3:03
